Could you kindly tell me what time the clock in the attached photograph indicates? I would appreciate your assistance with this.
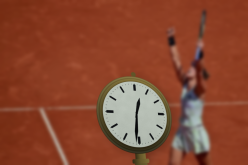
12:31
